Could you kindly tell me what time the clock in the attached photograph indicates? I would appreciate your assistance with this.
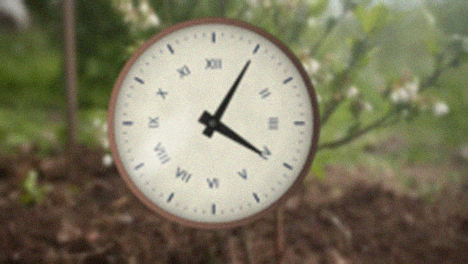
4:05
